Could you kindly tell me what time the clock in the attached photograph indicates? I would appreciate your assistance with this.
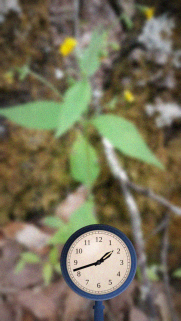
1:42
